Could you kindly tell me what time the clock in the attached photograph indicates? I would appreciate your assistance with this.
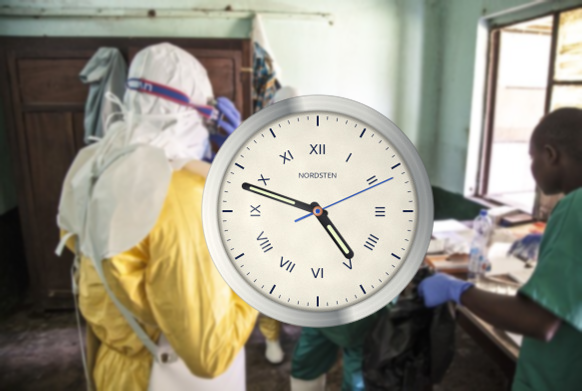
4:48:11
